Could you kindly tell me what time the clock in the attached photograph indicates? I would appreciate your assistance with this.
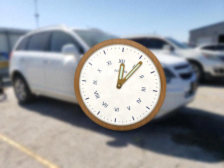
12:06
